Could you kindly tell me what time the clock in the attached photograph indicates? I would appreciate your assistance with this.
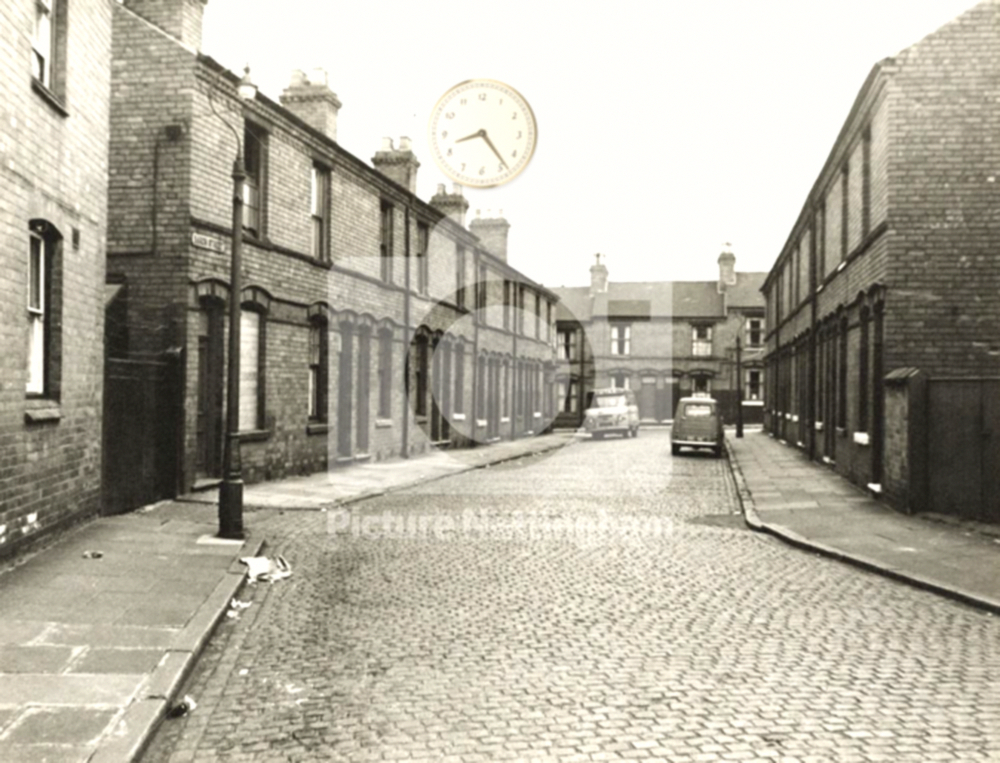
8:24
